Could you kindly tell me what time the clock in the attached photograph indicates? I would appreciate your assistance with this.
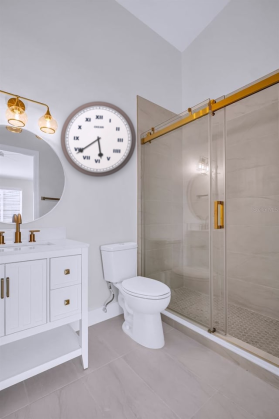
5:39
